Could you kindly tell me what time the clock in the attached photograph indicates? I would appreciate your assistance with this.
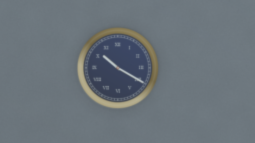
10:20
